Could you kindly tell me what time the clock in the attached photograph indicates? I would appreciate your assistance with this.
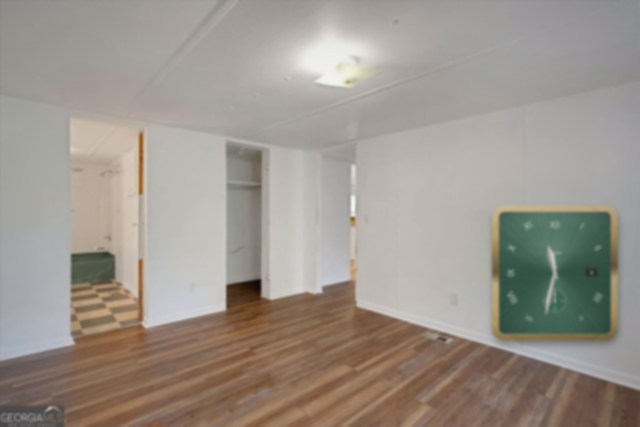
11:32
